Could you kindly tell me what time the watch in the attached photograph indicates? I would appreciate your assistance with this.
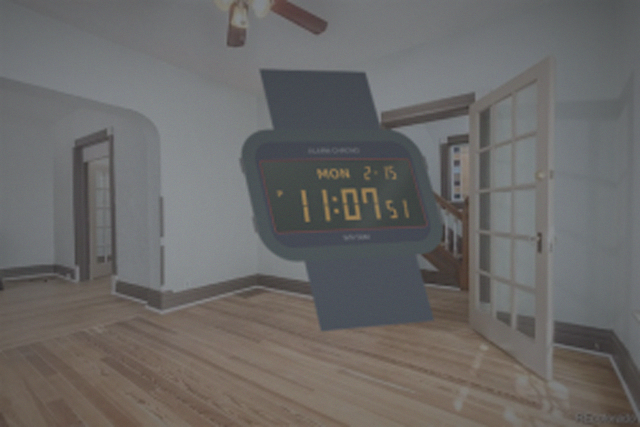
11:07:51
